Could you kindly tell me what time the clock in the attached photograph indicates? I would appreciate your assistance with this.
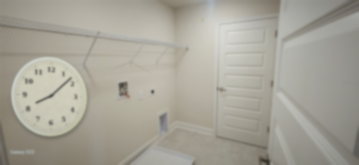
8:08
